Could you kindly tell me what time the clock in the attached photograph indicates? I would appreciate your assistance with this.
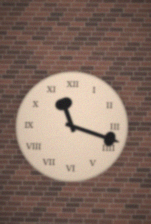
11:18
